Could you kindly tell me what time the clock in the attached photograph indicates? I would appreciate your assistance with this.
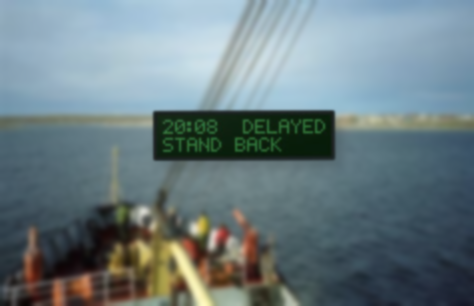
20:08
